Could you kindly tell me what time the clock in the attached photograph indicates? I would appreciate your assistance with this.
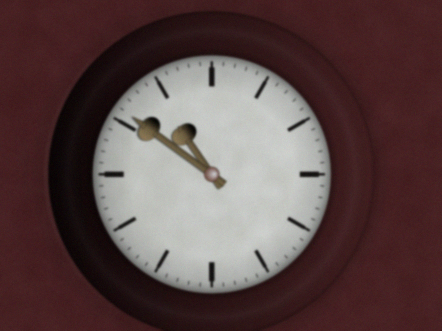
10:51
